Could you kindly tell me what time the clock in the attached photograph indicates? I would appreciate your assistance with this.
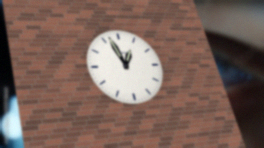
12:57
